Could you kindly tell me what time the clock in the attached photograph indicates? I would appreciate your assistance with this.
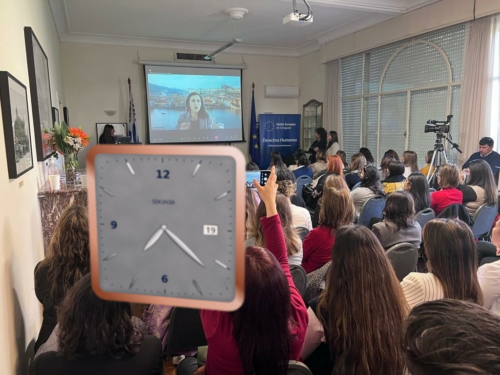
7:22
